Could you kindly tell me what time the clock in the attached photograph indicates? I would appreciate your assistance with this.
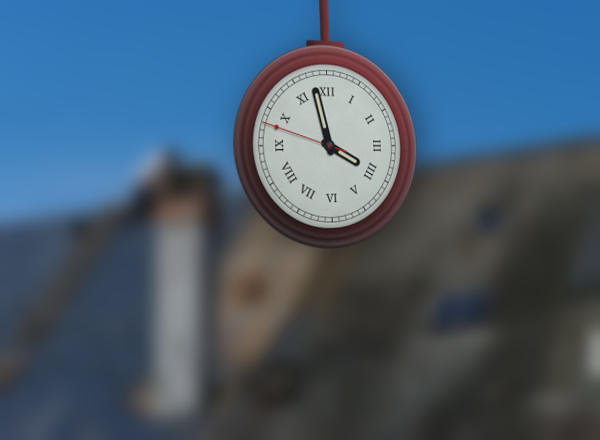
3:57:48
